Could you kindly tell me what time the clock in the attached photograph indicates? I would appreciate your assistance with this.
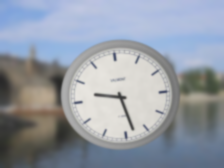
9:28
